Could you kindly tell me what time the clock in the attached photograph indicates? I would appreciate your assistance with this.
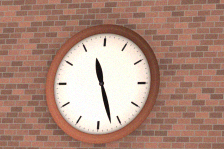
11:27
